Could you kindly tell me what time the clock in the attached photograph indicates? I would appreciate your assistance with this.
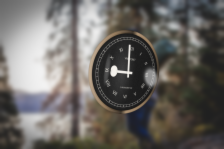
8:59
